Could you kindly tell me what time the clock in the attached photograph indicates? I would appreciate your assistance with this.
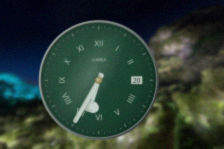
6:35
